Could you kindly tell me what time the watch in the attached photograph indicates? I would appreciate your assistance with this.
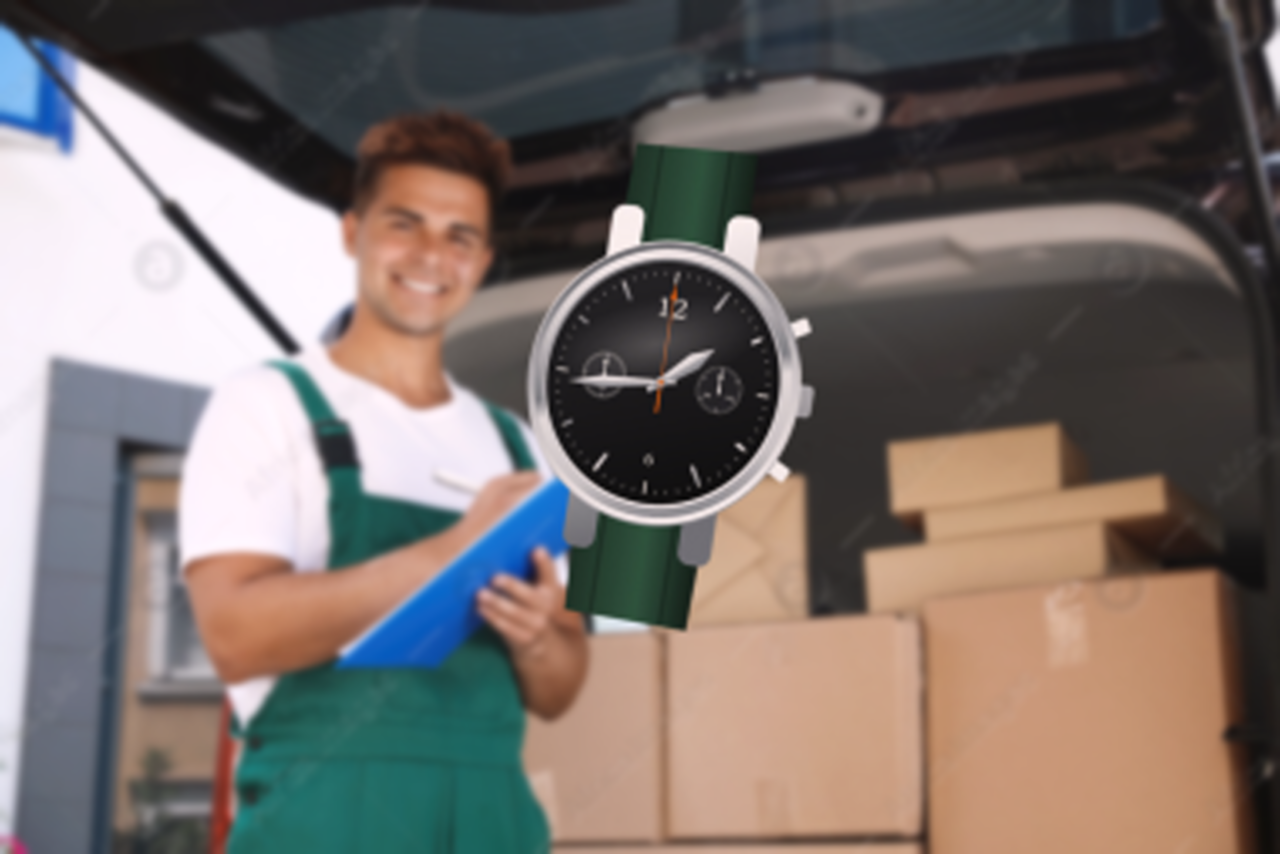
1:44
